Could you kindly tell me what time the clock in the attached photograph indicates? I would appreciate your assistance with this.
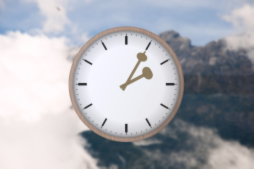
2:05
